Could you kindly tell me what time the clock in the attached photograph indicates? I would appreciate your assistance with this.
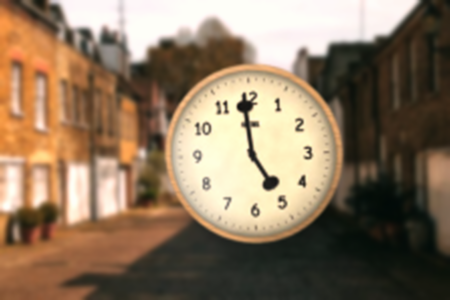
4:59
